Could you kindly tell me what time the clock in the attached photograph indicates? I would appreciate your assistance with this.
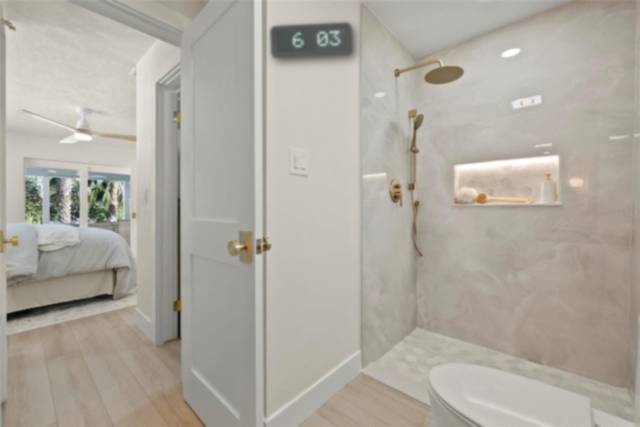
6:03
